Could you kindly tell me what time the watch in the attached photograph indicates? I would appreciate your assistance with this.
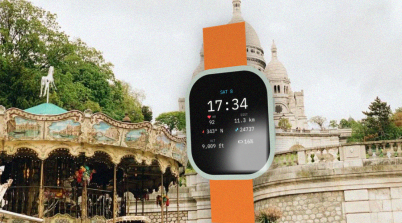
17:34
